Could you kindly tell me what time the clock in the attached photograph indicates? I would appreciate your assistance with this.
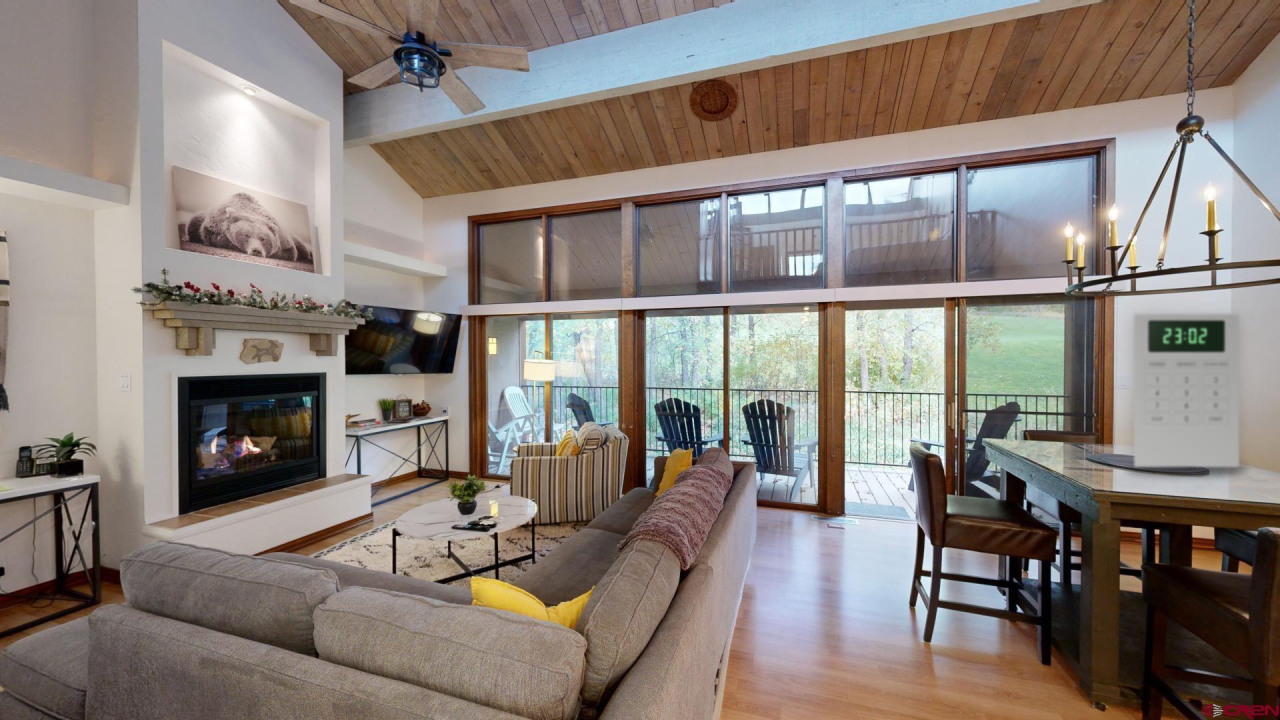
23:02
